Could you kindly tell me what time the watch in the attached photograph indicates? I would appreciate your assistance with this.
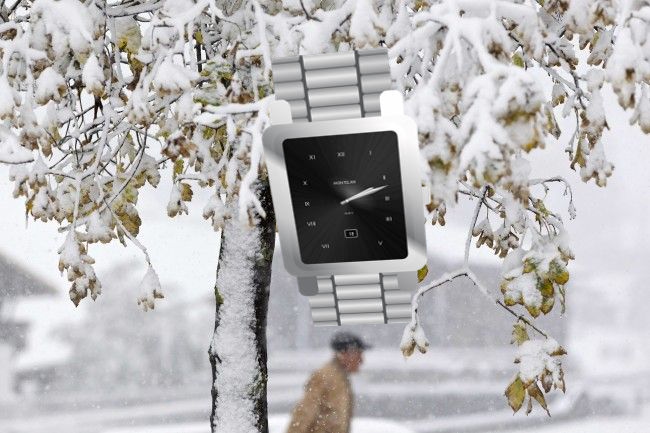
2:12
